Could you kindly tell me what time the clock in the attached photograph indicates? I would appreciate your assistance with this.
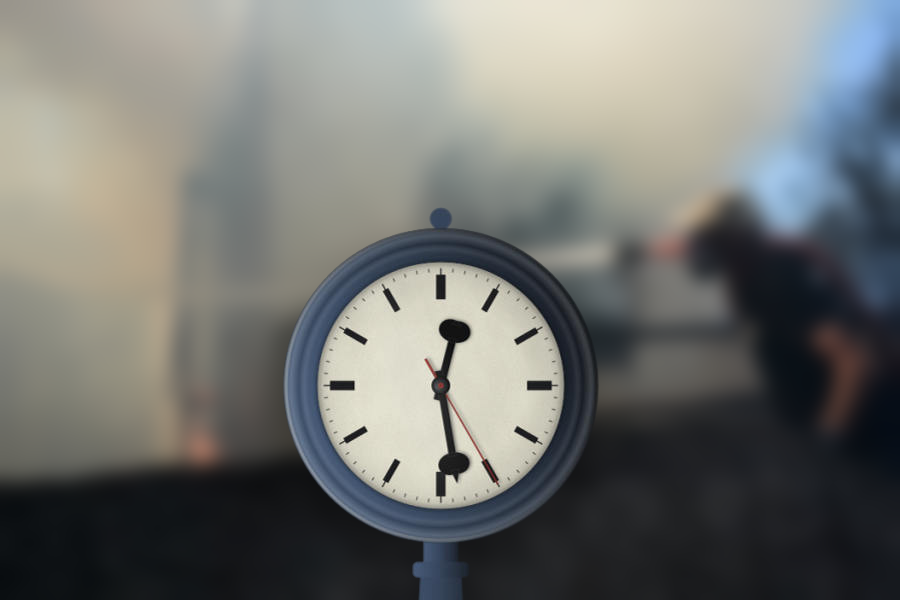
12:28:25
